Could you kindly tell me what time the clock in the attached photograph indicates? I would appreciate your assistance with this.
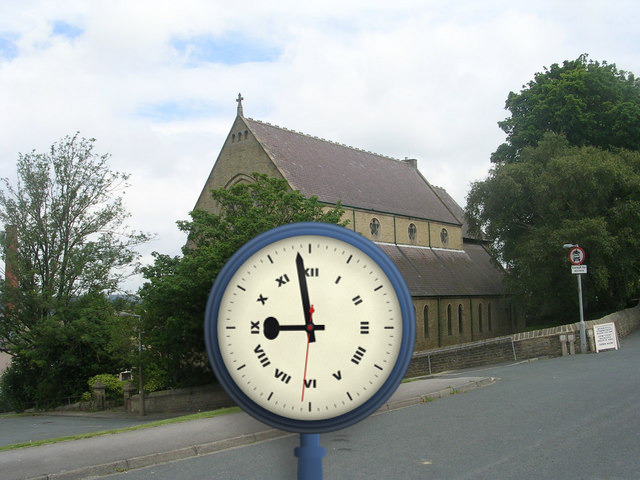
8:58:31
